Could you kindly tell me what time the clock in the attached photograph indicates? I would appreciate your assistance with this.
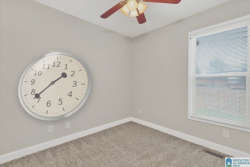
1:37
